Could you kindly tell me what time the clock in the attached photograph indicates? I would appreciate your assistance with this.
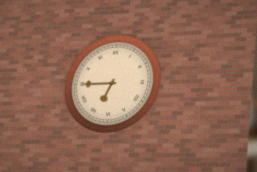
6:45
